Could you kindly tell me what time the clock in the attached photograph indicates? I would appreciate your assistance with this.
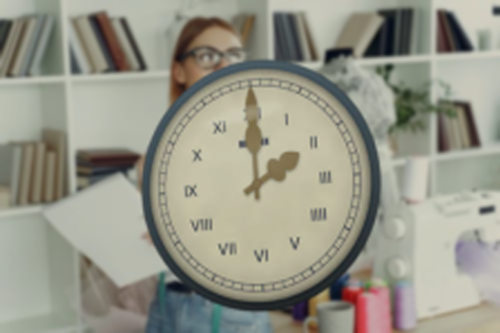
2:00
